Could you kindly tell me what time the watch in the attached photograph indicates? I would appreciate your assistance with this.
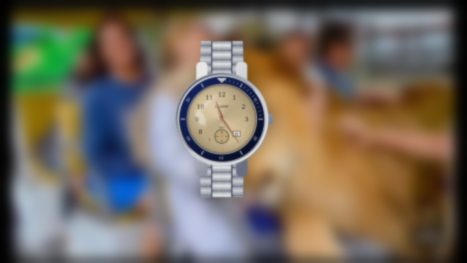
11:24
